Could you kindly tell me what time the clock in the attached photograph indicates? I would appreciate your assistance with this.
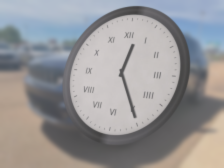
12:25
